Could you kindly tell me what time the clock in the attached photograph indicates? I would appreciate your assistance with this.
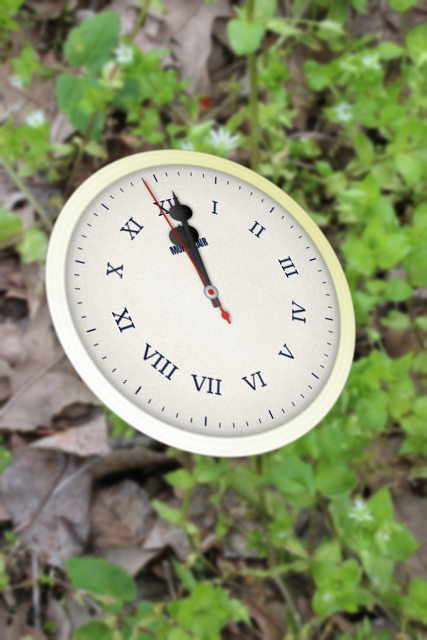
12:00:59
